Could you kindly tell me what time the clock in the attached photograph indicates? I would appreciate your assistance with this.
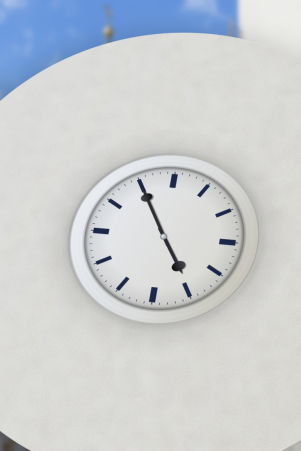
4:55
